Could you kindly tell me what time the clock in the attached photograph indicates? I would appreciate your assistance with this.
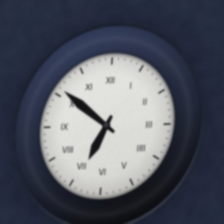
6:51
